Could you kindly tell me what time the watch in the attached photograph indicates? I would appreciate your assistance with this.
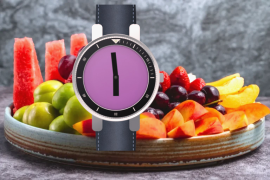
5:59
